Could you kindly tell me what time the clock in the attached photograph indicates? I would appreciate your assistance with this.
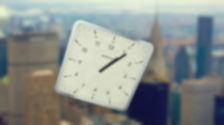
1:06
